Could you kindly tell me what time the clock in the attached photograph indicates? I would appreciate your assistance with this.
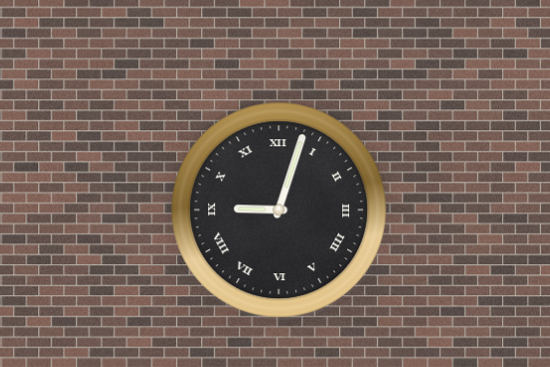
9:03
